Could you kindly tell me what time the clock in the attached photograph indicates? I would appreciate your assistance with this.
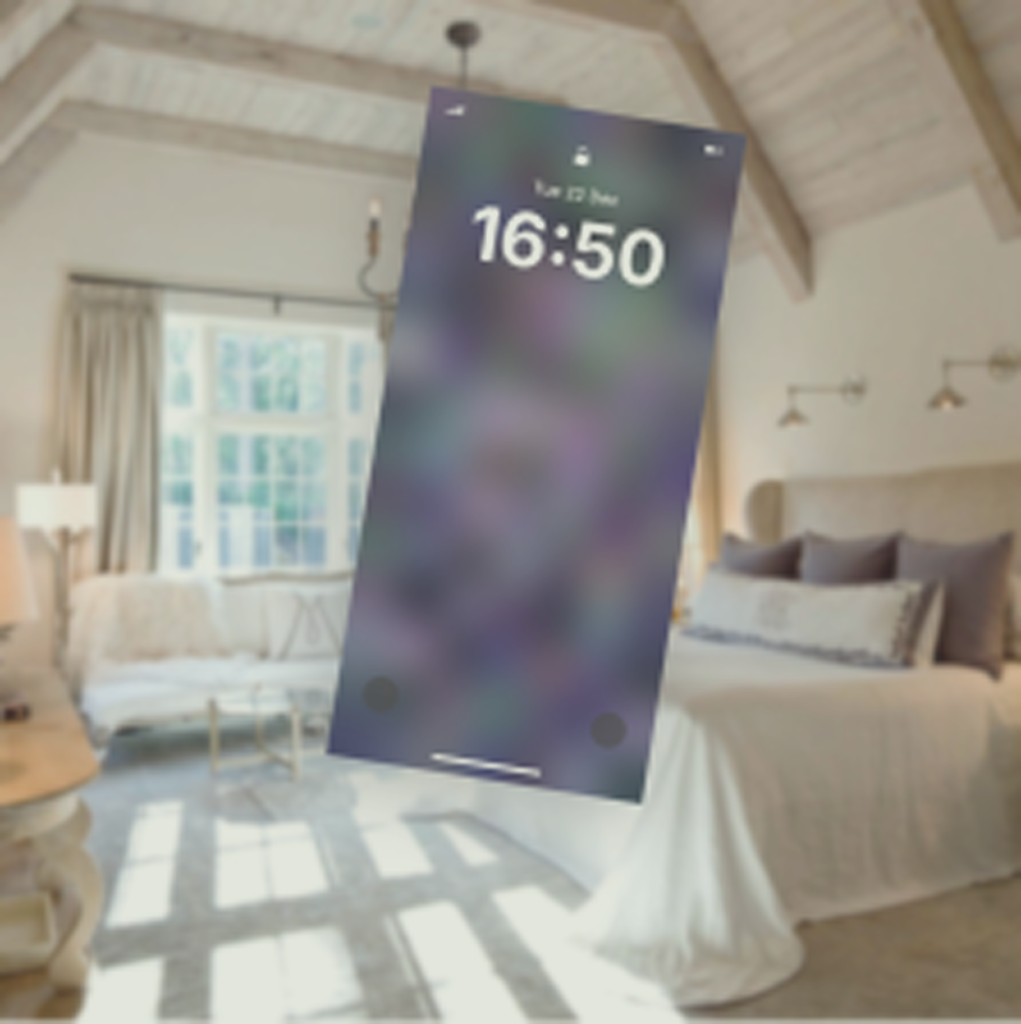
16:50
